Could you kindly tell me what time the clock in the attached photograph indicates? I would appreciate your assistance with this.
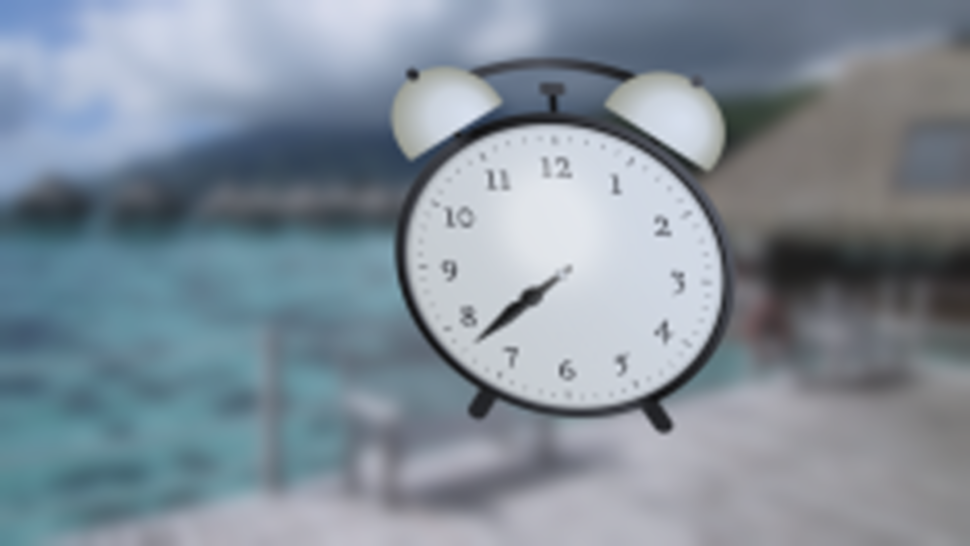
7:38
